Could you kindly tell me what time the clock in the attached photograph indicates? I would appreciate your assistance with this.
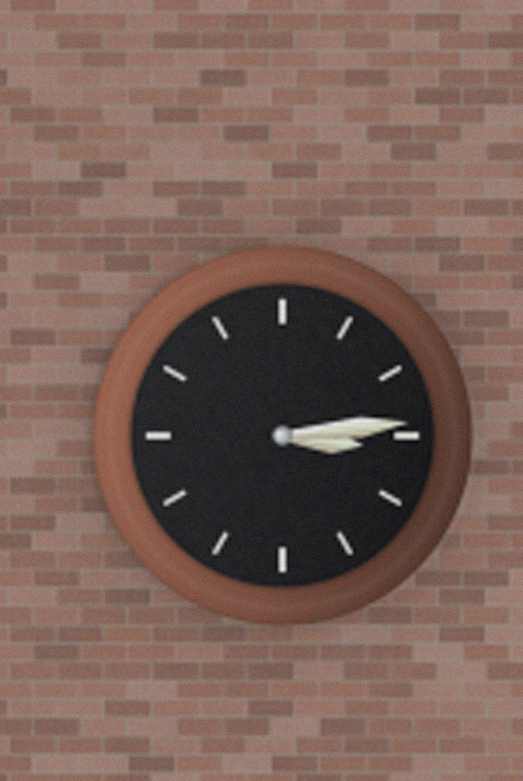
3:14
